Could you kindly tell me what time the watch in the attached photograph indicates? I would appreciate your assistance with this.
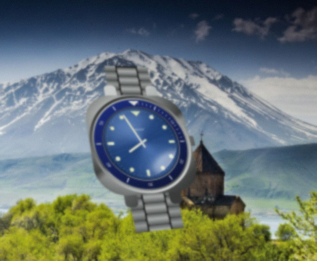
7:56
